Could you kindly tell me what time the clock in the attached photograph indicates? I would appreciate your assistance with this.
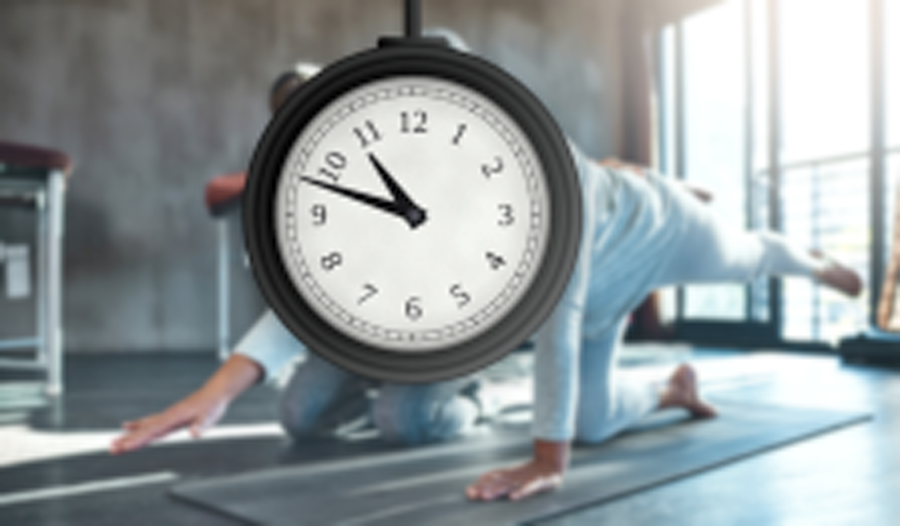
10:48
